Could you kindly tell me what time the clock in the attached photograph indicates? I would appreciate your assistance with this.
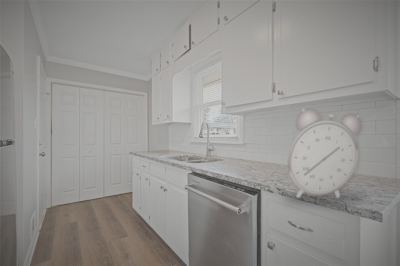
1:38
